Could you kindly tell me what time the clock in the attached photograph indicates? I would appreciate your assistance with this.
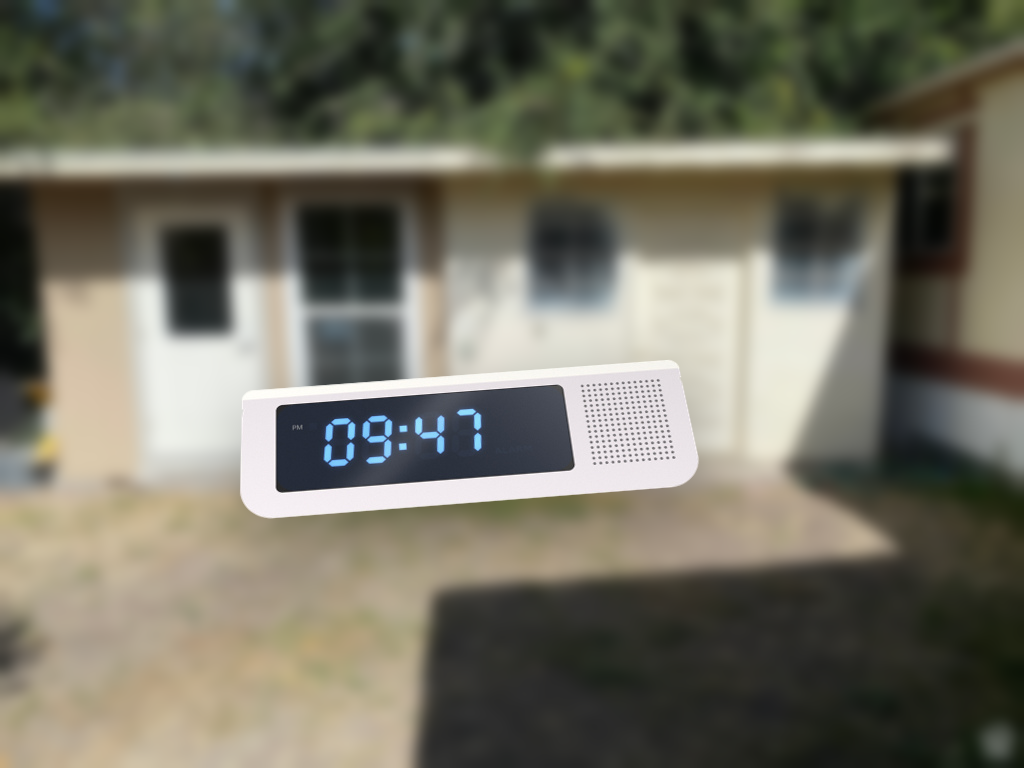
9:47
